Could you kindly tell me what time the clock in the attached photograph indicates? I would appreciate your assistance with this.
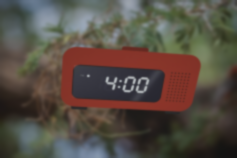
4:00
